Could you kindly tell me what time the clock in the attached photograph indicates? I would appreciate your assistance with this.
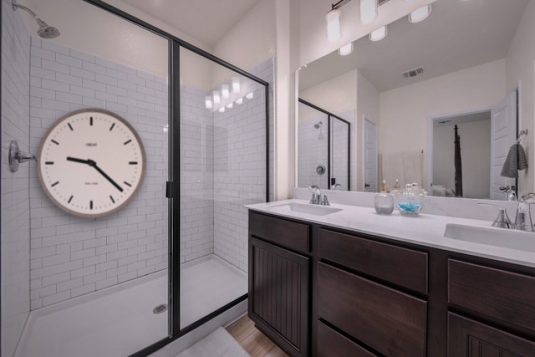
9:22
